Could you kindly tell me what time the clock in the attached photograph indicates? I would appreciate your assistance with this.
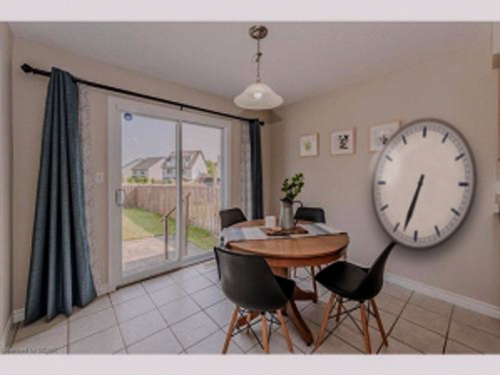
6:33
